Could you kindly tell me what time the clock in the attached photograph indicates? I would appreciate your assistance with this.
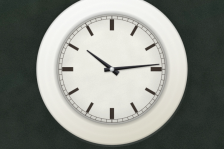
10:14
